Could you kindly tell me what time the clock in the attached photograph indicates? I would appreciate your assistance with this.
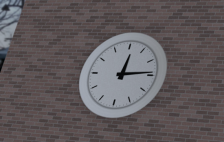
12:14
